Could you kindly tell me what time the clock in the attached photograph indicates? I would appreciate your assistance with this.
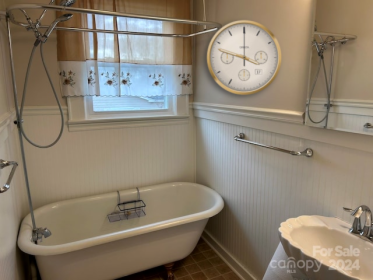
3:48
